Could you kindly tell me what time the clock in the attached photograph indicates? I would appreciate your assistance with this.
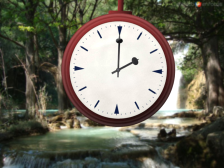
2:00
